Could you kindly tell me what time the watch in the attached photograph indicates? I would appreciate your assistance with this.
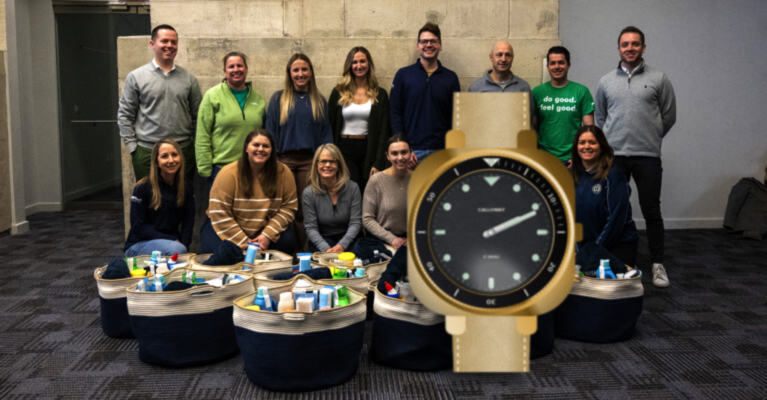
2:11
